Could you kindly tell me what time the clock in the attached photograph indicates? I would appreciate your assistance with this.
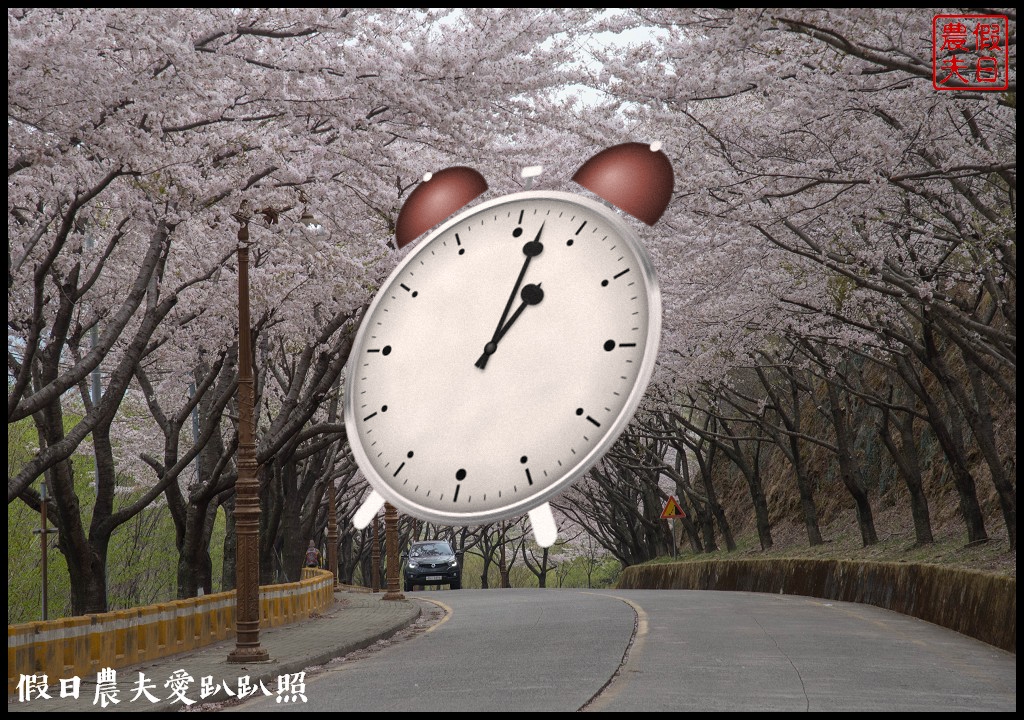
1:02
